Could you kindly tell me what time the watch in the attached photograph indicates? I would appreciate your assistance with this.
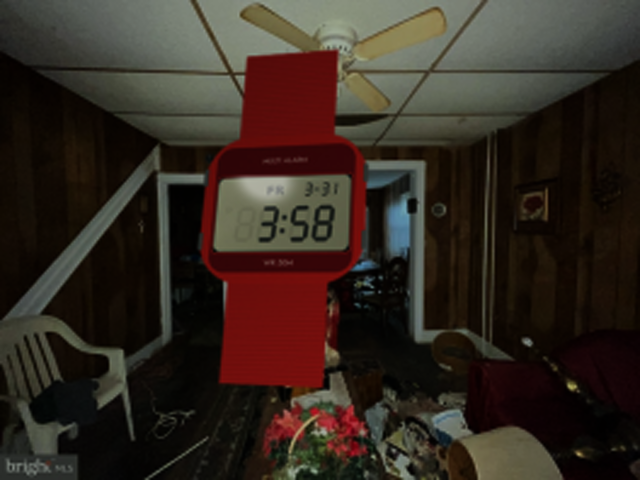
3:58
